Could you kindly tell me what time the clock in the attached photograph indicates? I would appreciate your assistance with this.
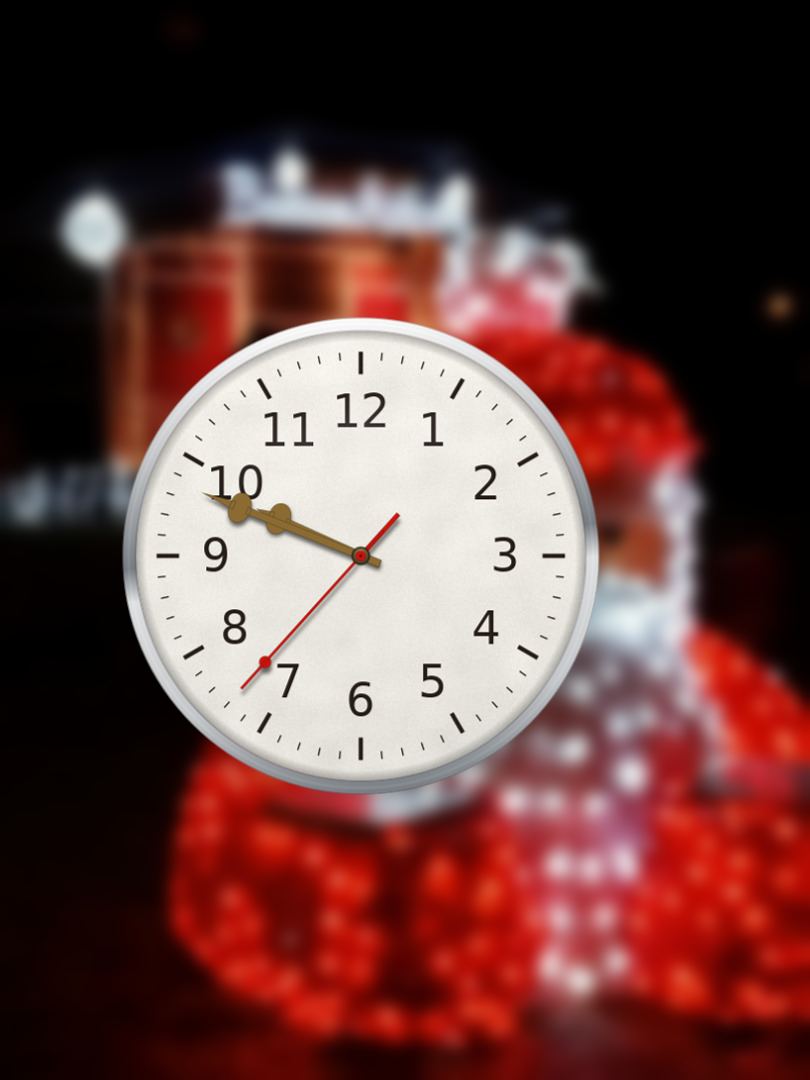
9:48:37
